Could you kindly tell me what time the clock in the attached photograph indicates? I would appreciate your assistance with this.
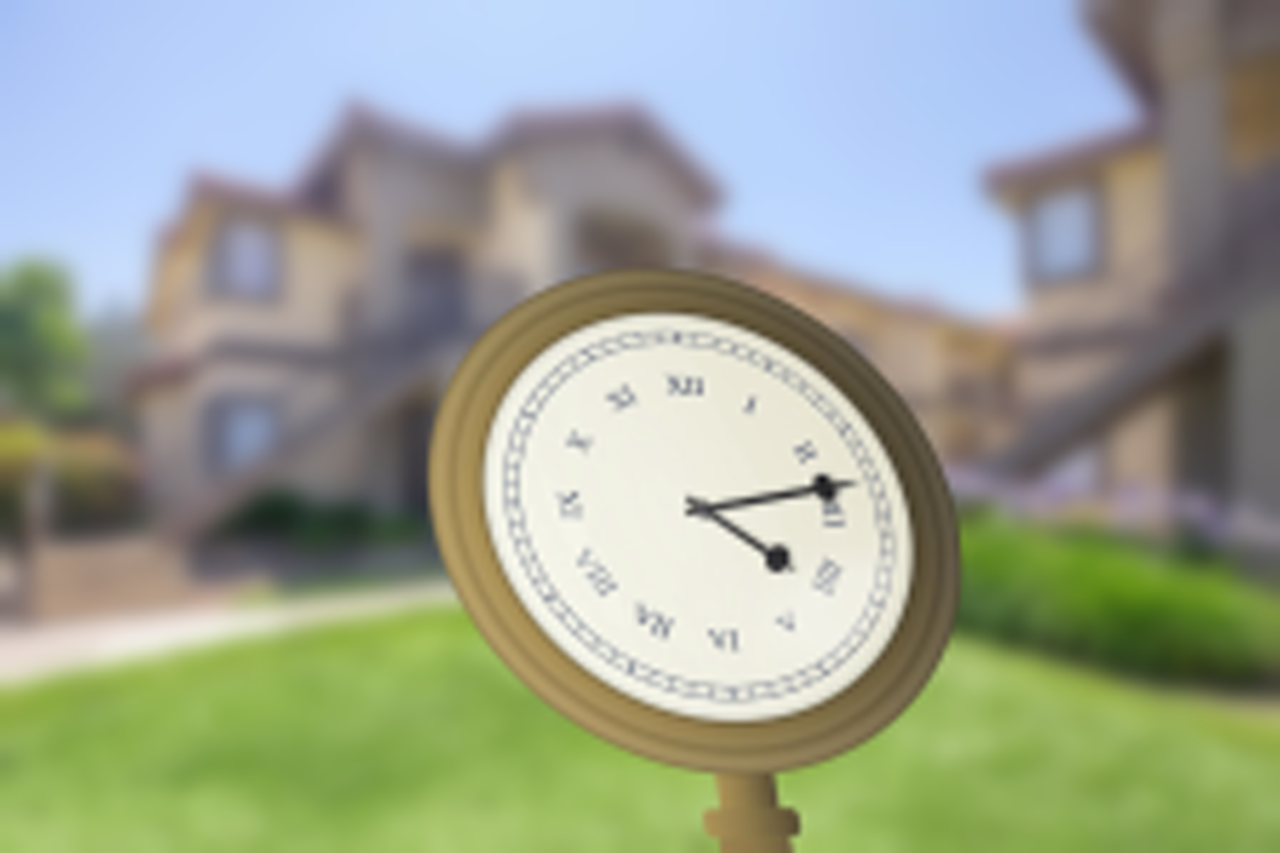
4:13
